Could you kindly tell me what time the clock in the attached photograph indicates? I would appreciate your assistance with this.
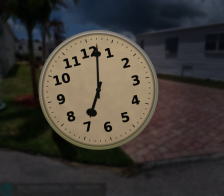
7:02
